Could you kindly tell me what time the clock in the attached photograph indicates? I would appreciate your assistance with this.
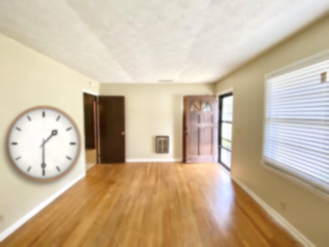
1:30
